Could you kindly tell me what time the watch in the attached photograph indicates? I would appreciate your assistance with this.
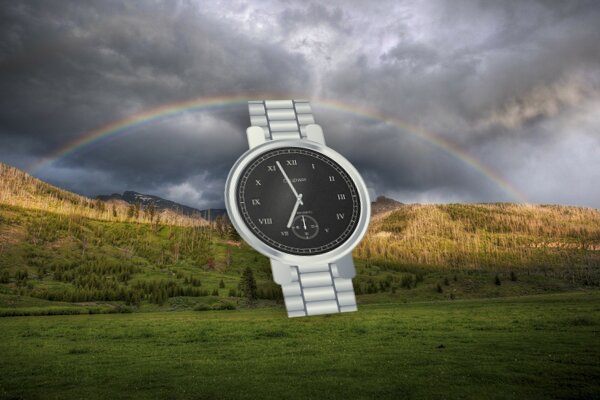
6:57
